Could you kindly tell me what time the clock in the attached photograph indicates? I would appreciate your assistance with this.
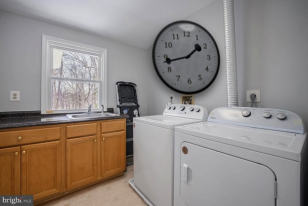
1:43
